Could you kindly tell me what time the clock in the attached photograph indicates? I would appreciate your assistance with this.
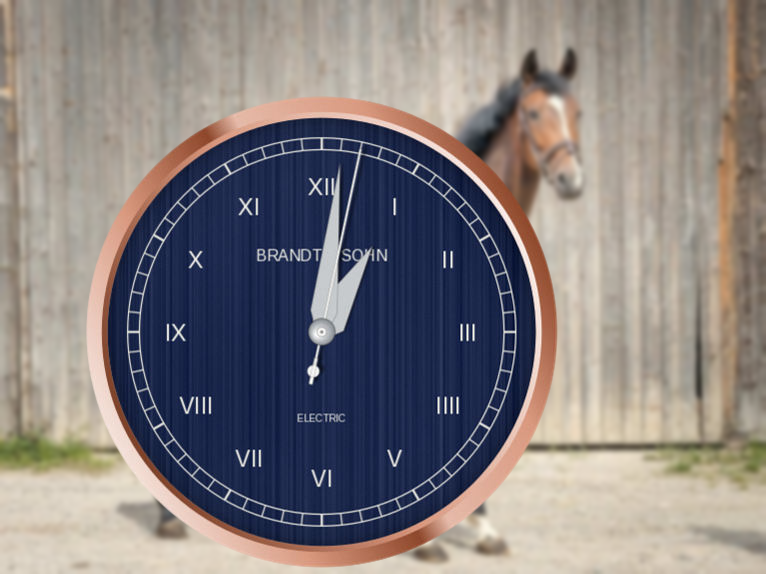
1:01:02
